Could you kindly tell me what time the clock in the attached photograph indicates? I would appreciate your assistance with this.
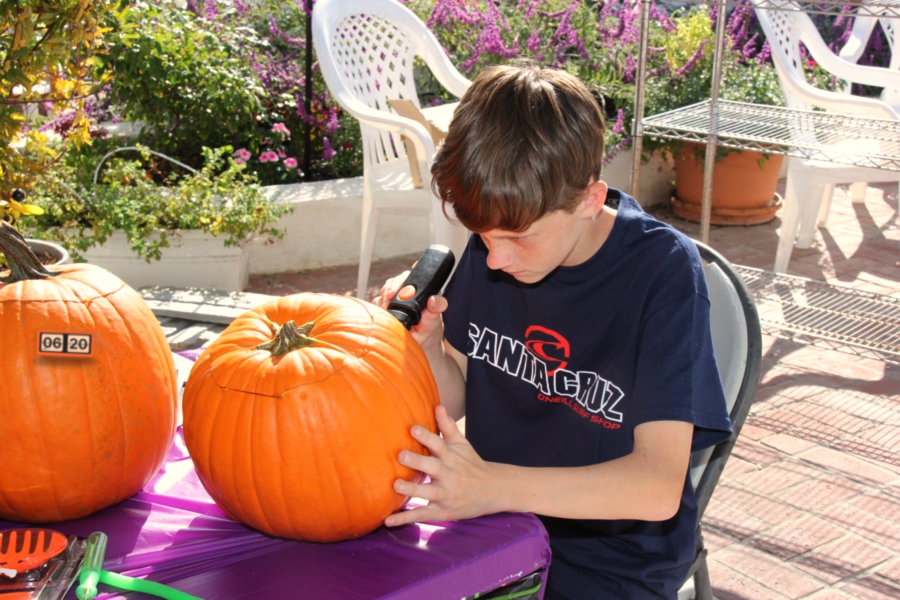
6:20
